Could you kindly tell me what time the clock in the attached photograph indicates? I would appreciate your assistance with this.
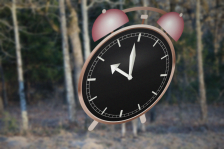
9:59
